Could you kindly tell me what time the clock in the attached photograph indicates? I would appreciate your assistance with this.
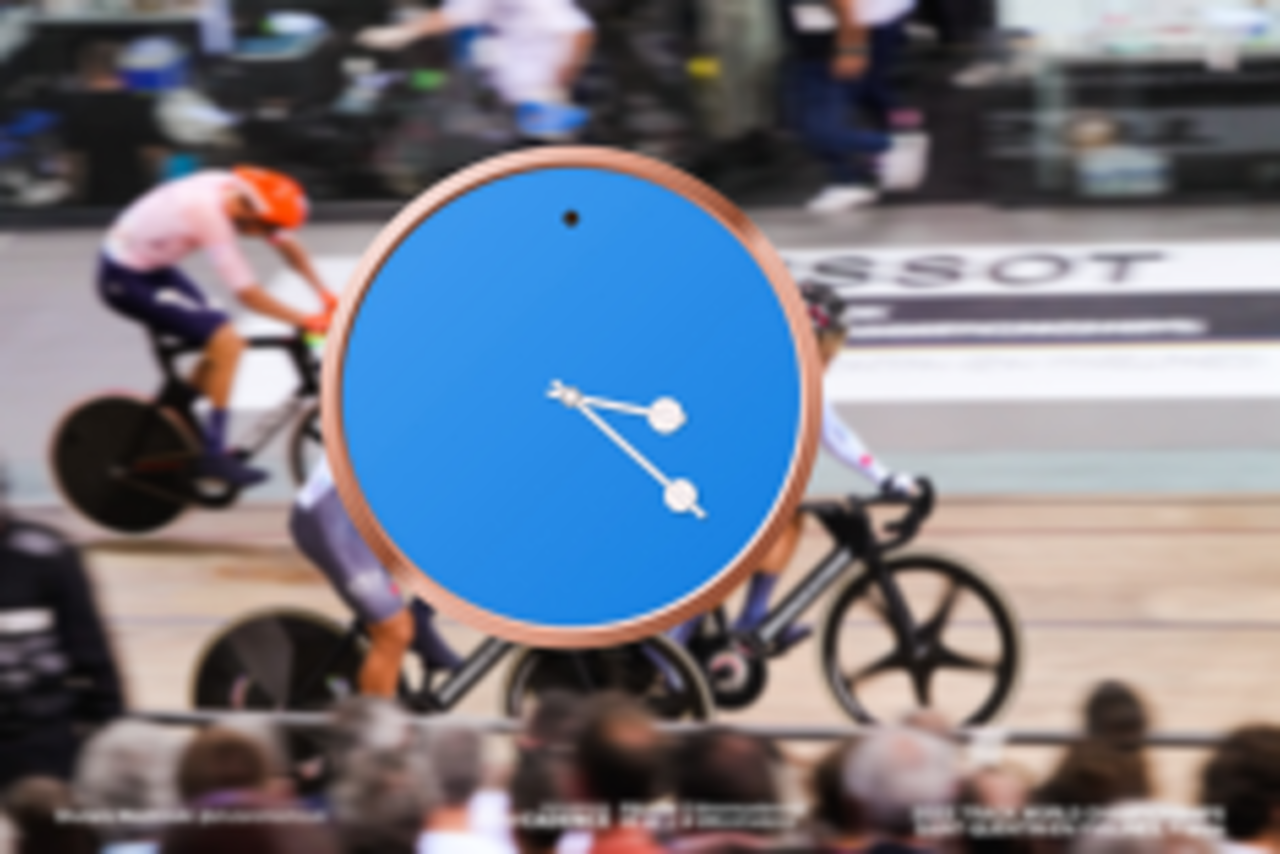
3:22
